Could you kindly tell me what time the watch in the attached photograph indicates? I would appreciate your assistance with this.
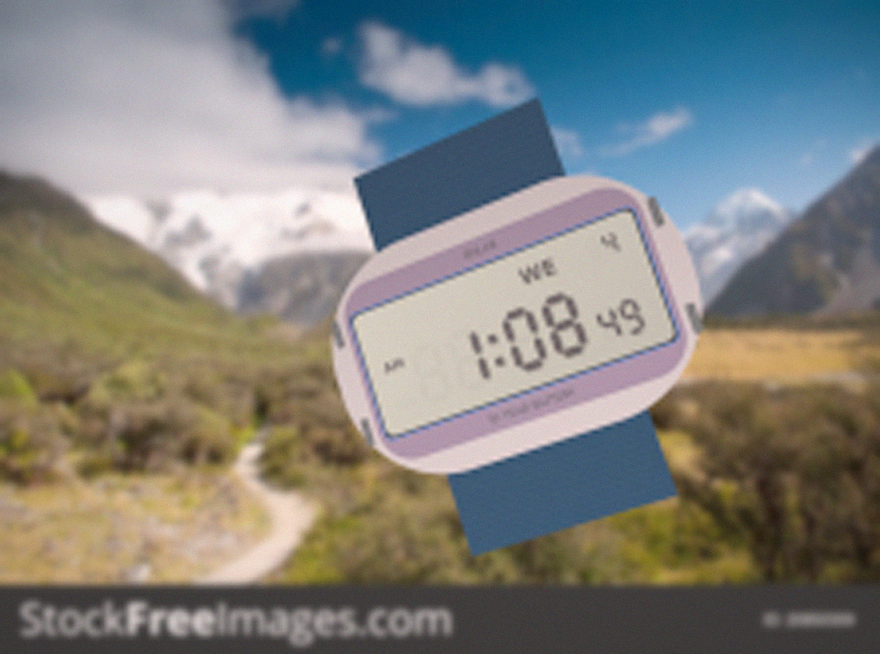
1:08:49
